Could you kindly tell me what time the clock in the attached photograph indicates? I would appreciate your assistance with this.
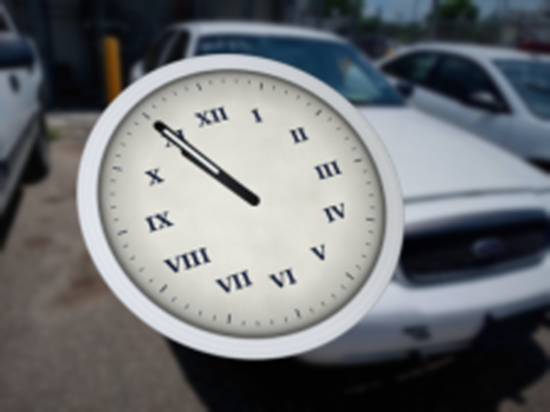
10:55
